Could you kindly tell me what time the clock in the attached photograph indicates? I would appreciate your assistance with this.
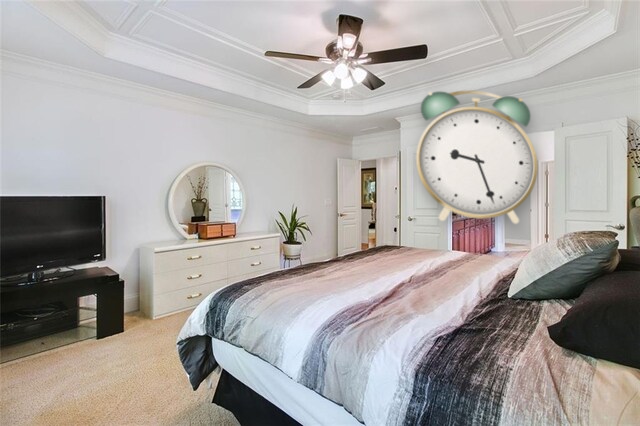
9:27
